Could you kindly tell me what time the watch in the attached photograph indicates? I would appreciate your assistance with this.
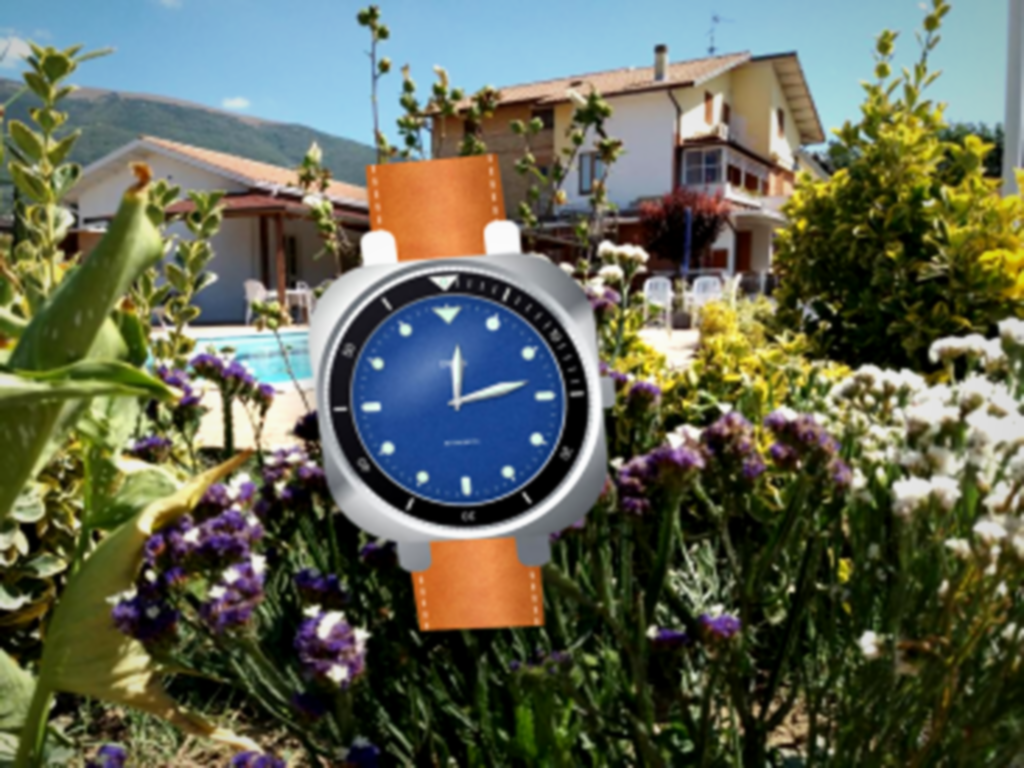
12:13
